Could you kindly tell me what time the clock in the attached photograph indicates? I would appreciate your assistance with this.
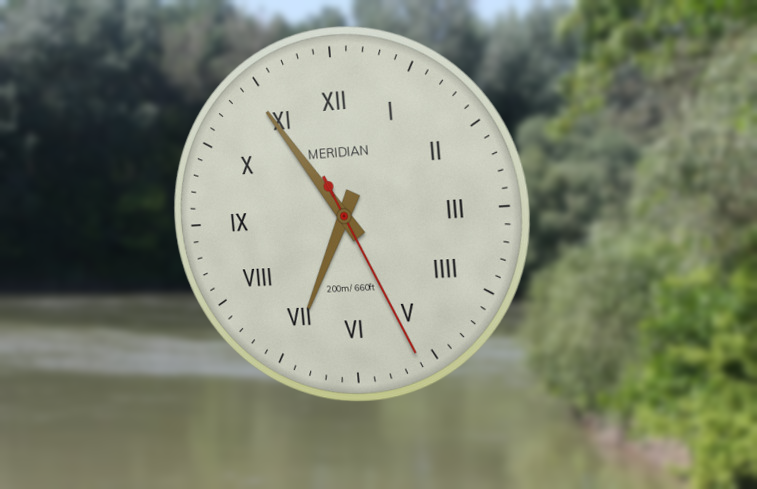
6:54:26
